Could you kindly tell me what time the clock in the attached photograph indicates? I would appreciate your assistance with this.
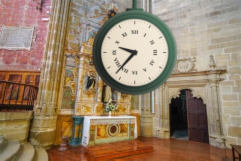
9:37
